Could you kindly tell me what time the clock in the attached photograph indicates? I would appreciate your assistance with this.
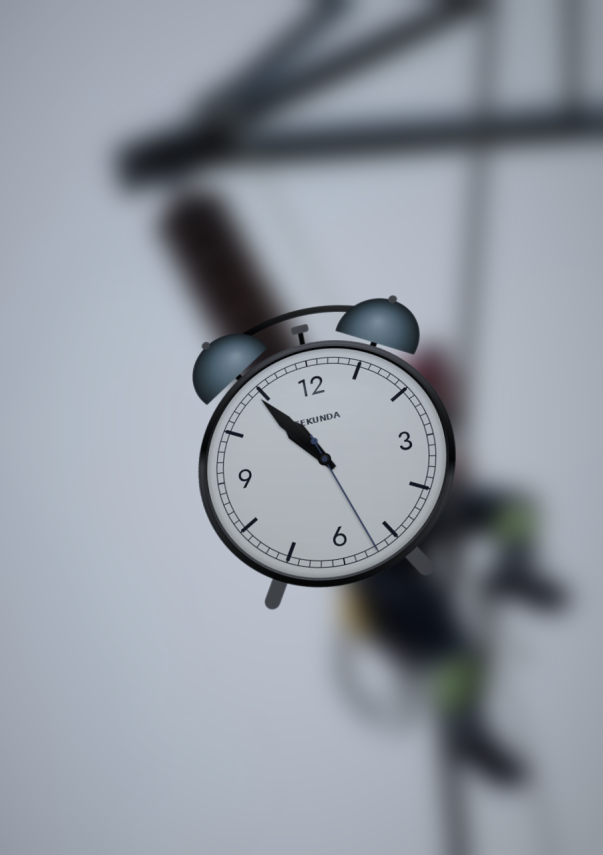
10:54:27
